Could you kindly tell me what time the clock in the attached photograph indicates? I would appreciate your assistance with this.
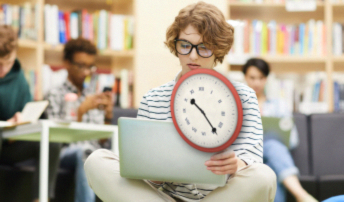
10:24
